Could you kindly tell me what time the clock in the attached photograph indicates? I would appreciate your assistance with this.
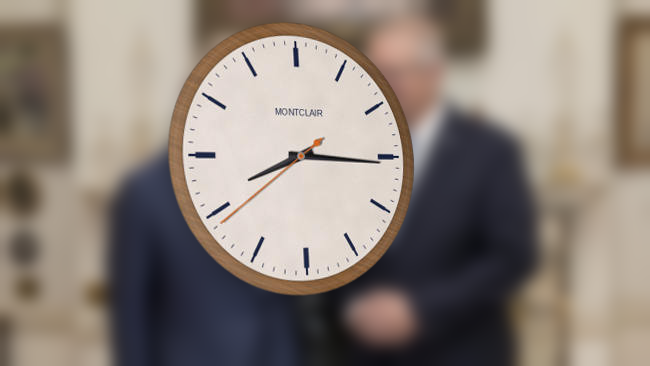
8:15:39
